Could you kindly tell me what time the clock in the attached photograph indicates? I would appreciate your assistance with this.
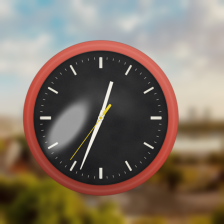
12:33:36
